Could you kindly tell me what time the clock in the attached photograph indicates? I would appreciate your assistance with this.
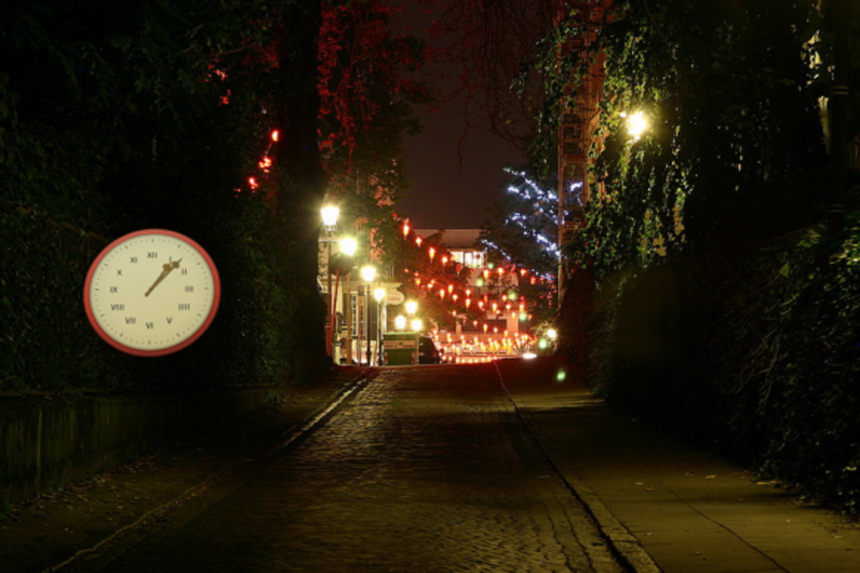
1:07
